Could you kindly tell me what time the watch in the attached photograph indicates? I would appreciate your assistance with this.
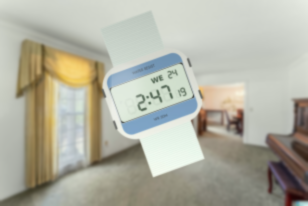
2:47
